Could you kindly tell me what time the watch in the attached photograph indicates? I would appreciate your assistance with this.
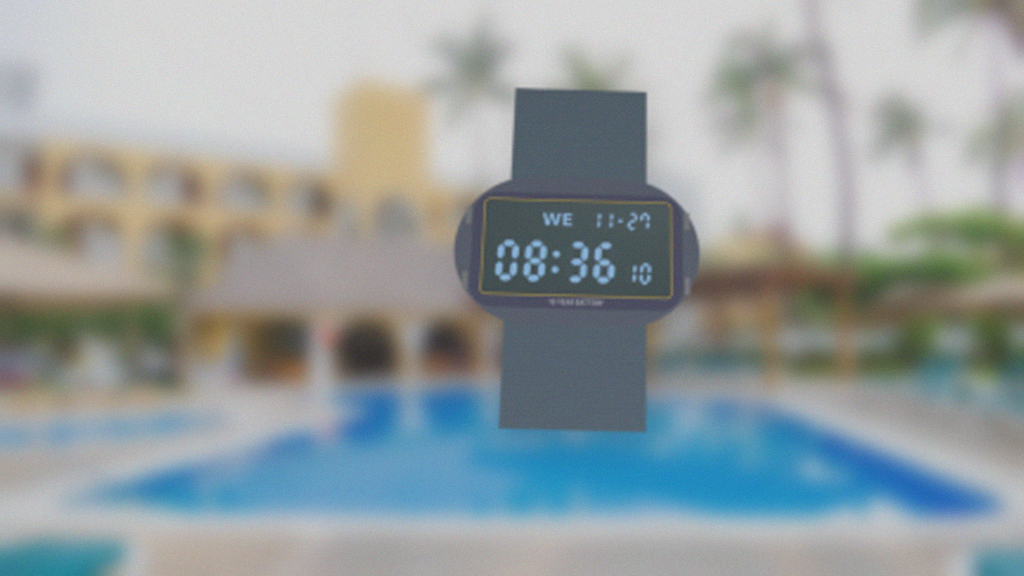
8:36:10
